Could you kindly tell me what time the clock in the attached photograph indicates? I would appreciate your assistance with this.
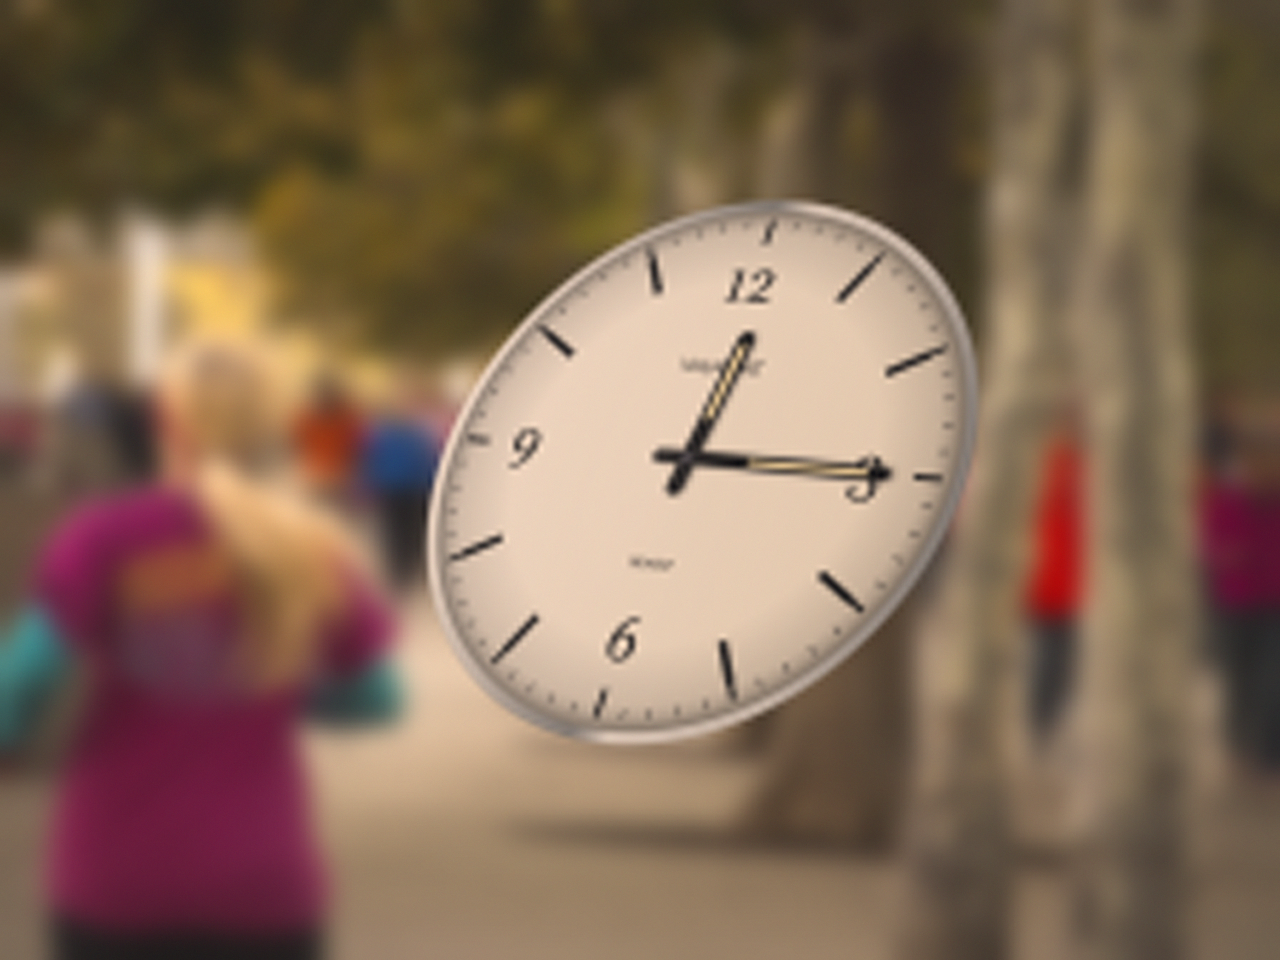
12:15
